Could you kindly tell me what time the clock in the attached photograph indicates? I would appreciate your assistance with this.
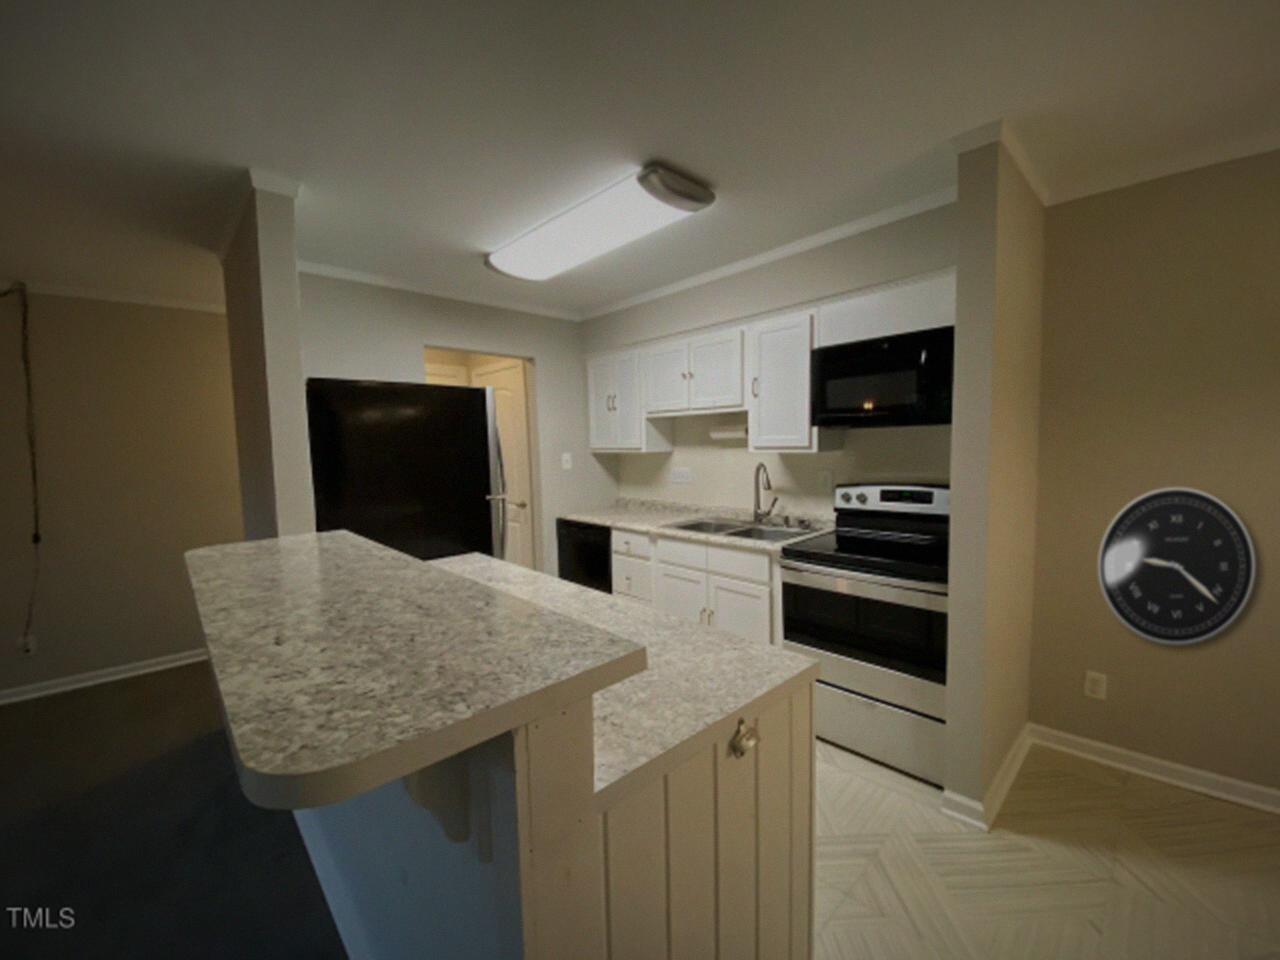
9:22
